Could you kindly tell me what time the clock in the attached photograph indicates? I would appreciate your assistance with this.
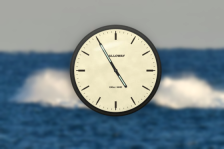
4:55
